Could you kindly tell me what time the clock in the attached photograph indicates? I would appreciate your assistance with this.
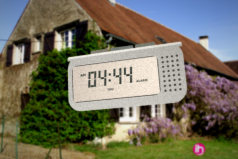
4:44
